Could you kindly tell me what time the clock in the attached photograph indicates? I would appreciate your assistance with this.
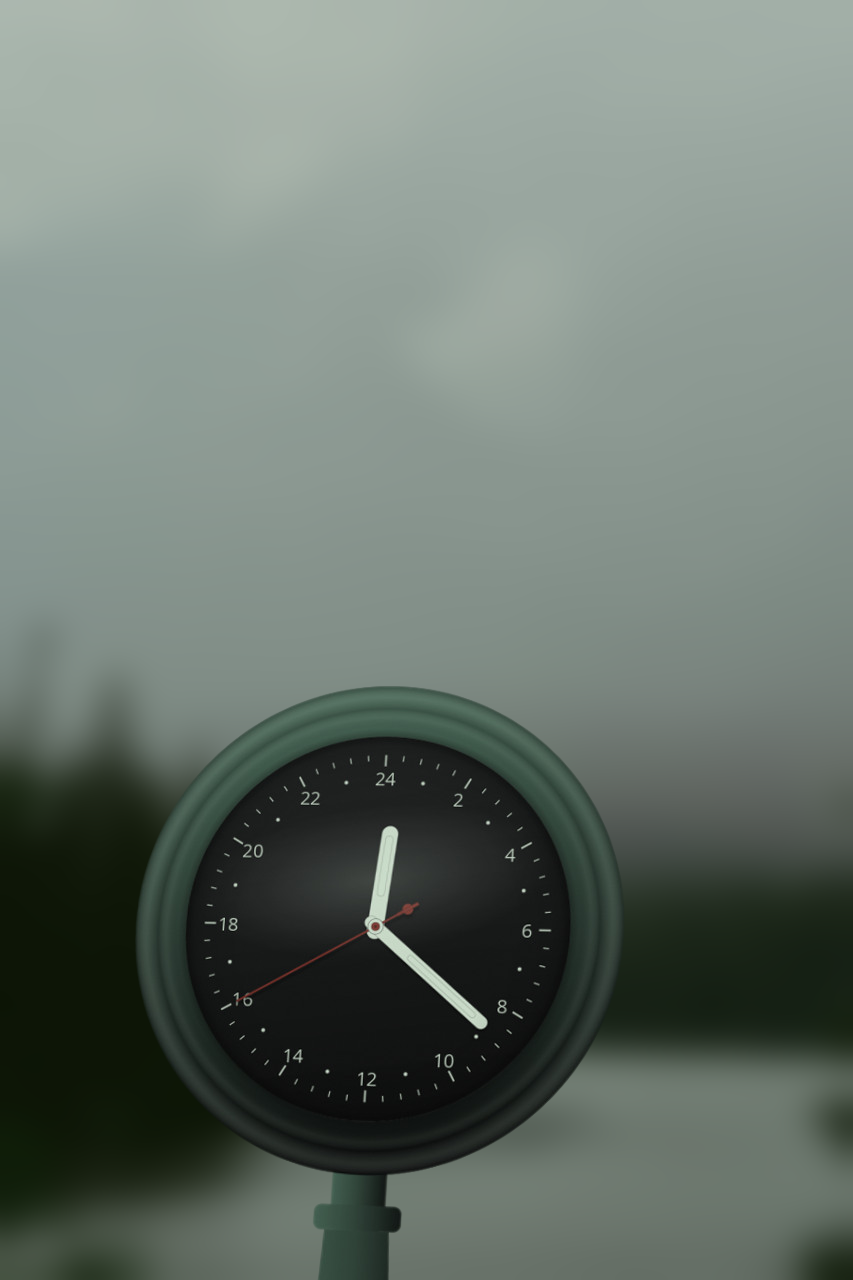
0:21:40
